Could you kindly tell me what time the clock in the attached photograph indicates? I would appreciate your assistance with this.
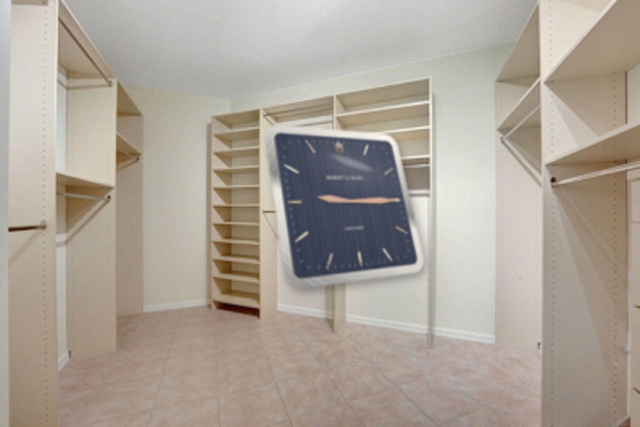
9:15
